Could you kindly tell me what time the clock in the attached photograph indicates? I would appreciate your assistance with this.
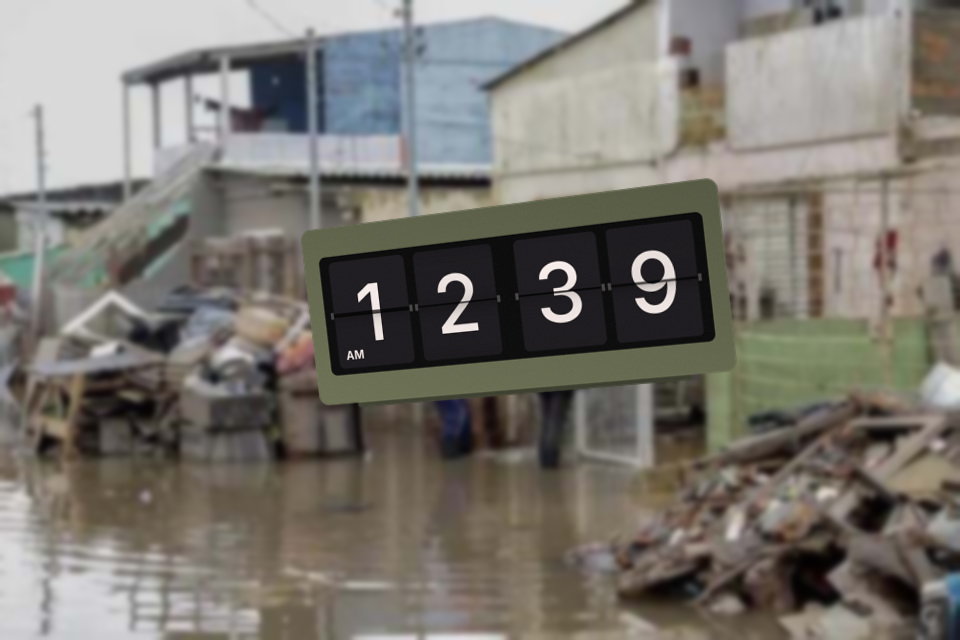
12:39
